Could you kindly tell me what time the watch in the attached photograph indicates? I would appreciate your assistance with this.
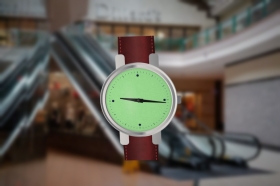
9:16
